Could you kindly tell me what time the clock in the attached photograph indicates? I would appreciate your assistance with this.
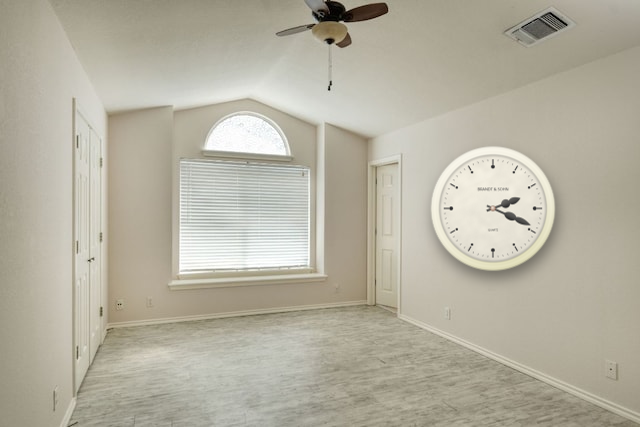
2:19
